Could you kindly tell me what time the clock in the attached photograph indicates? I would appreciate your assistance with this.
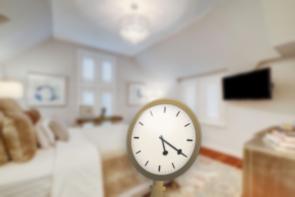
5:20
